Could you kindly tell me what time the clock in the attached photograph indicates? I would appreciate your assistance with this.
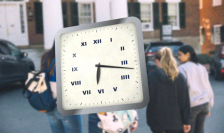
6:17
